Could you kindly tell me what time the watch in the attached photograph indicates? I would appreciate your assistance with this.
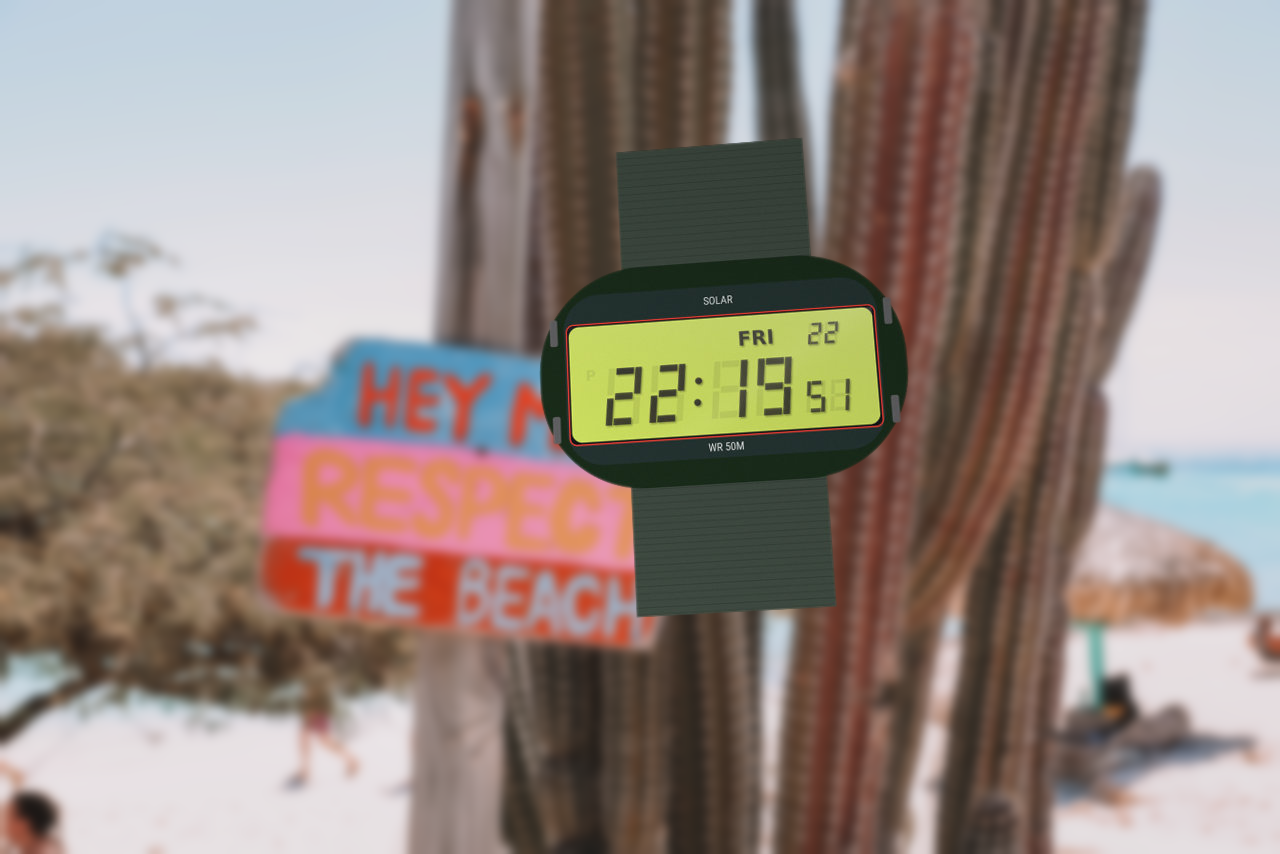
22:19:51
